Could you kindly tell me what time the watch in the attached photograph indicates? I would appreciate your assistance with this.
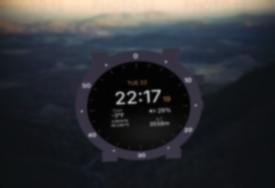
22:17
